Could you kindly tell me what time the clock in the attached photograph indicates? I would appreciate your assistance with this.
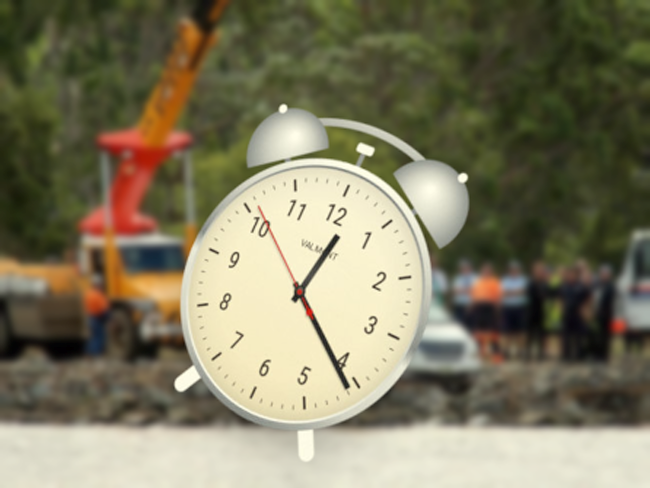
12:20:51
